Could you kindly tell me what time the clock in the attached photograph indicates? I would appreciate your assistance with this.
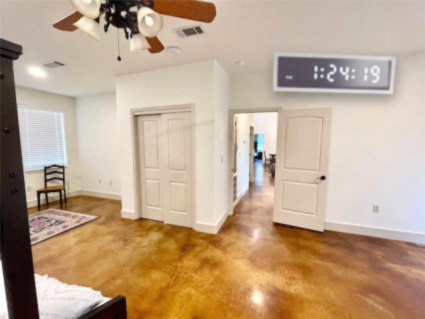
1:24:19
